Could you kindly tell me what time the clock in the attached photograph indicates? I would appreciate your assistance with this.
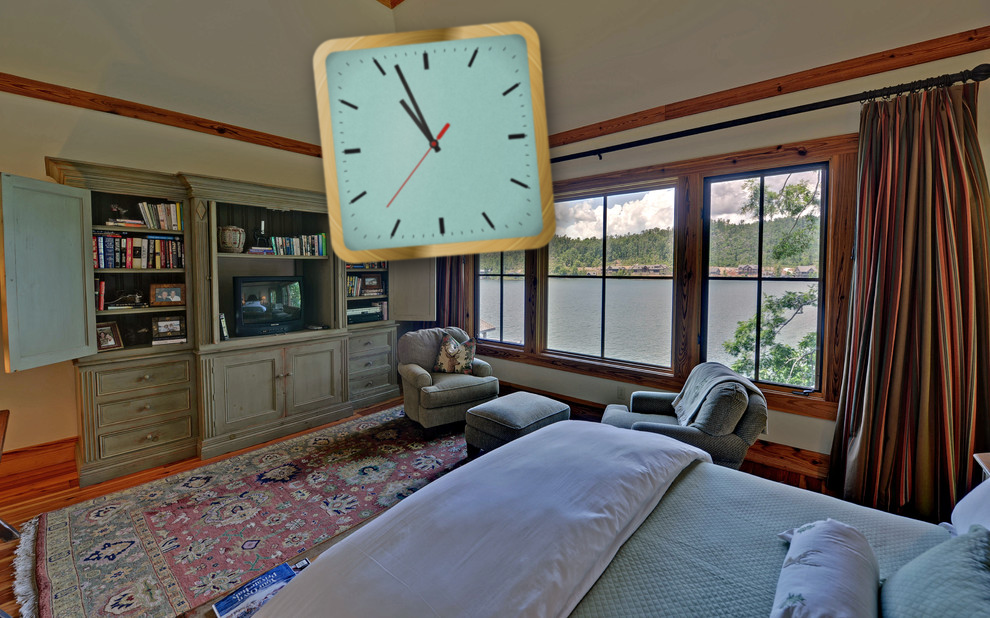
10:56:37
